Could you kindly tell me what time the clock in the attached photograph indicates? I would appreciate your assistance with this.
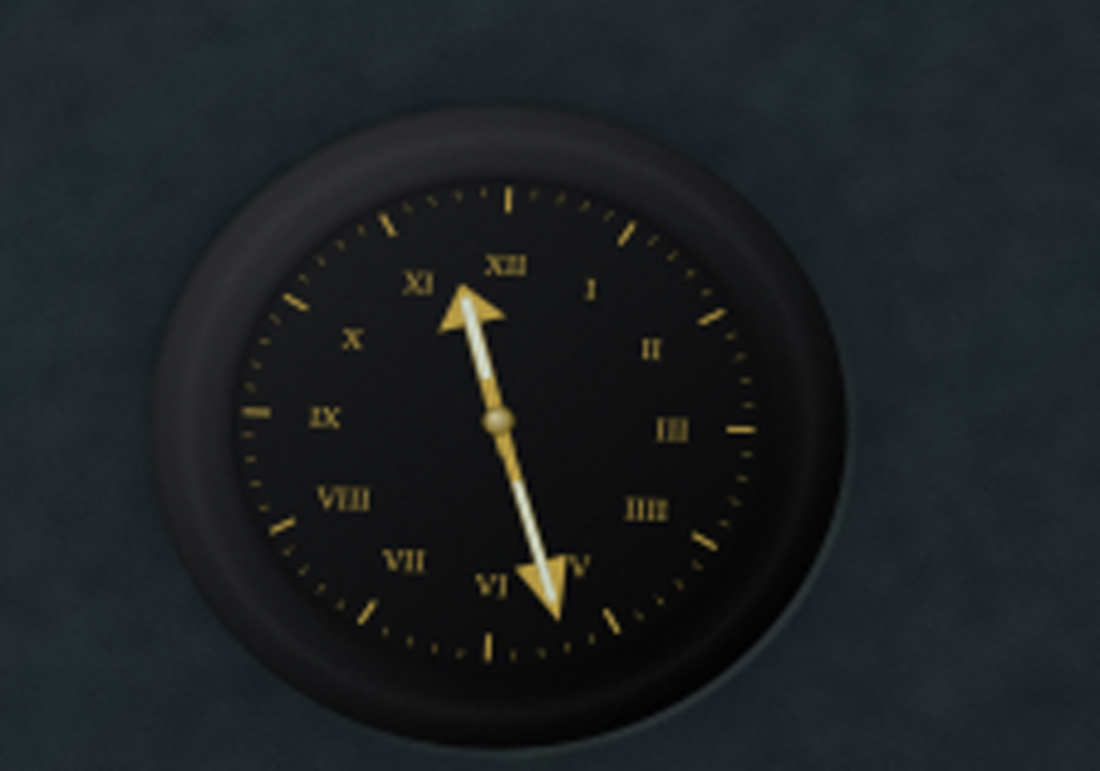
11:27
